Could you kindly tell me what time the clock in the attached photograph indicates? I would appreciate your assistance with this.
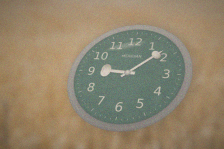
9:08
